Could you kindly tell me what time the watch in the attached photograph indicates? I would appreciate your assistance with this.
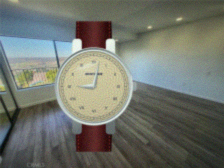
9:02
